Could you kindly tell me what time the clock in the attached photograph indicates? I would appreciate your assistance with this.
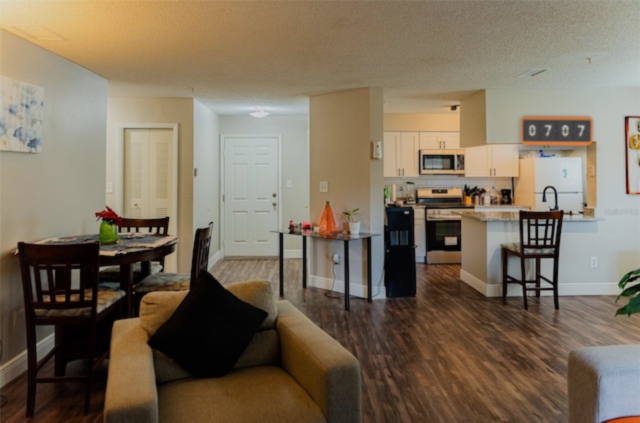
7:07
